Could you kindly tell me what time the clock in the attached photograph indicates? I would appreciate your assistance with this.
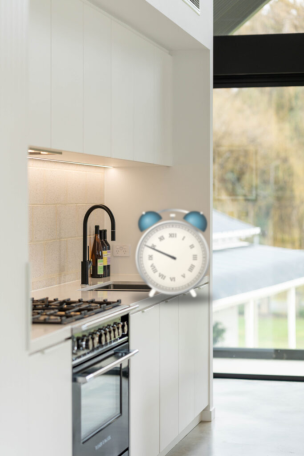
9:49
